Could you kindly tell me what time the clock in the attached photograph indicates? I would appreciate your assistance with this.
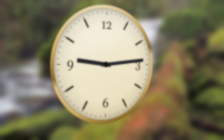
9:14
